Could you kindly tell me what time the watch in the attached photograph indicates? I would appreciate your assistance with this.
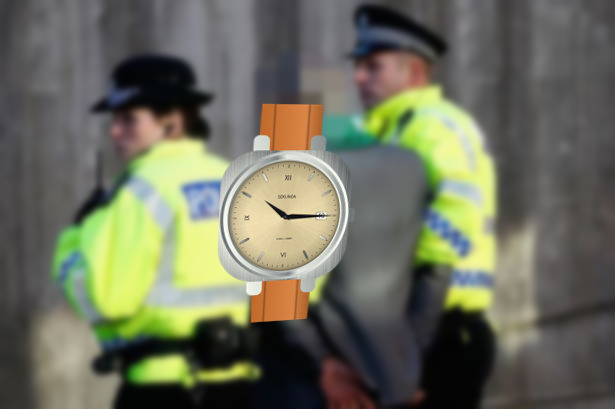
10:15
